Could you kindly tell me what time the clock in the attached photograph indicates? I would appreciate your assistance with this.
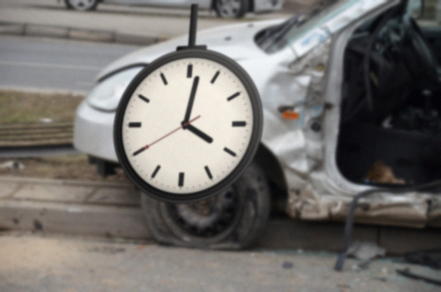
4:01:40
